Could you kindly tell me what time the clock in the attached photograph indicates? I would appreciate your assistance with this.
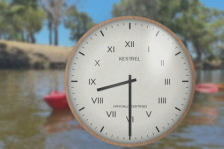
8:30
